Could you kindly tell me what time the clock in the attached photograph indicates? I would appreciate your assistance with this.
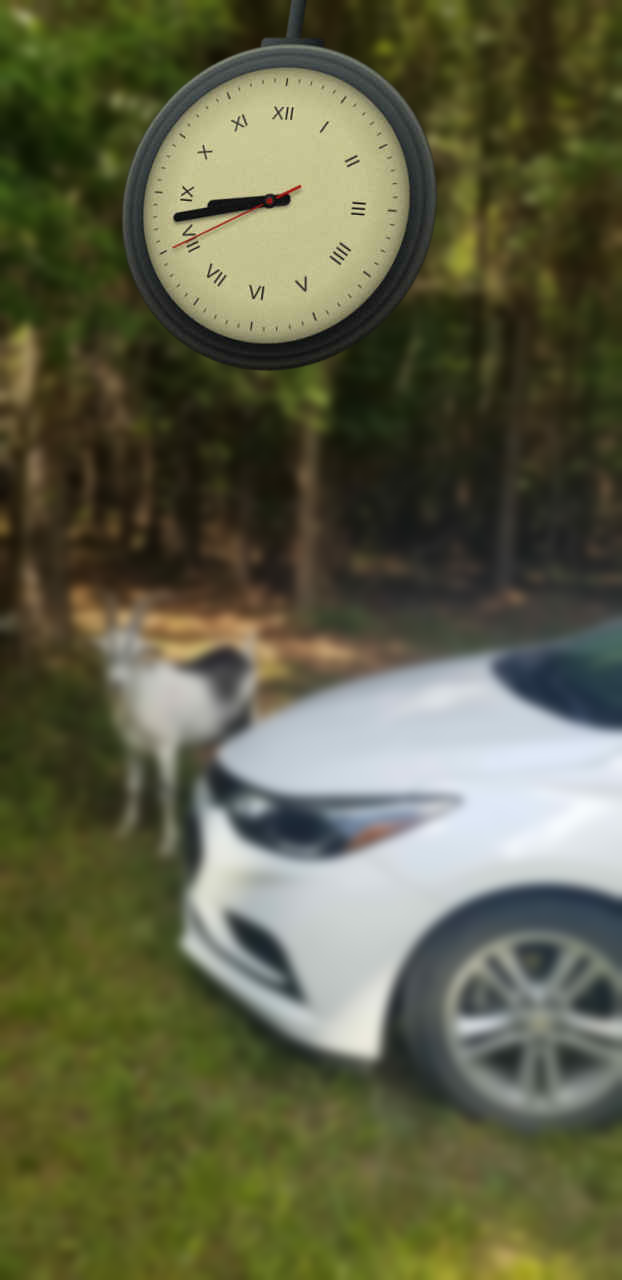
8:42:40
